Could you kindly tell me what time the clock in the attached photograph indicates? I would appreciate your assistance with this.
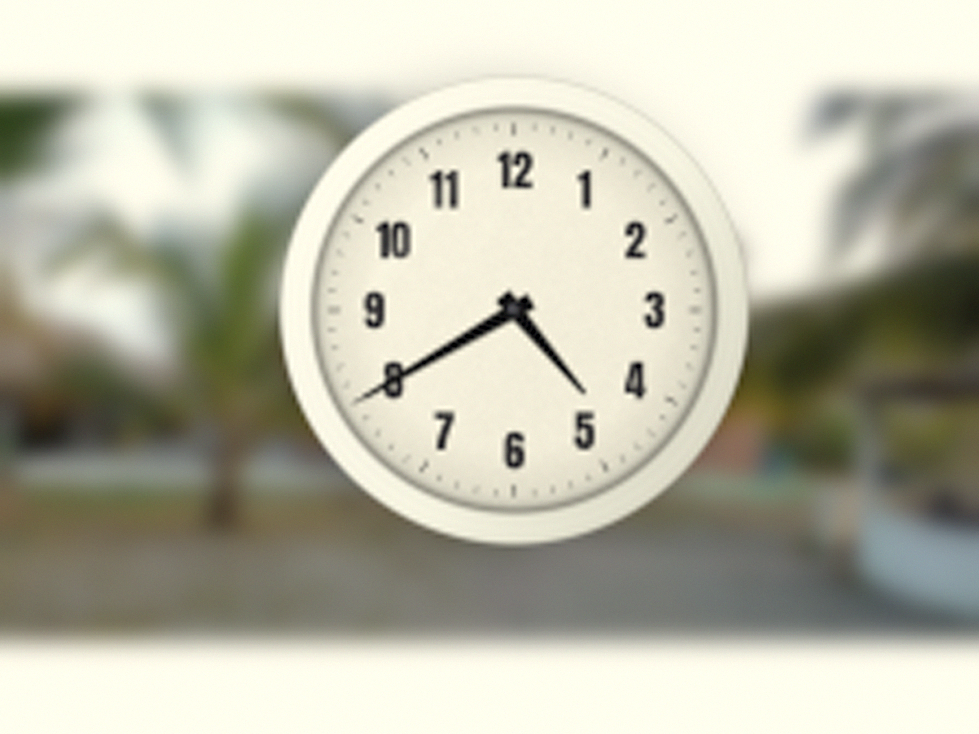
4:40
